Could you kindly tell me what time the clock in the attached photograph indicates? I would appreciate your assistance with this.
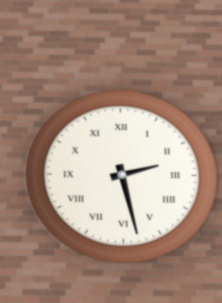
2:28
